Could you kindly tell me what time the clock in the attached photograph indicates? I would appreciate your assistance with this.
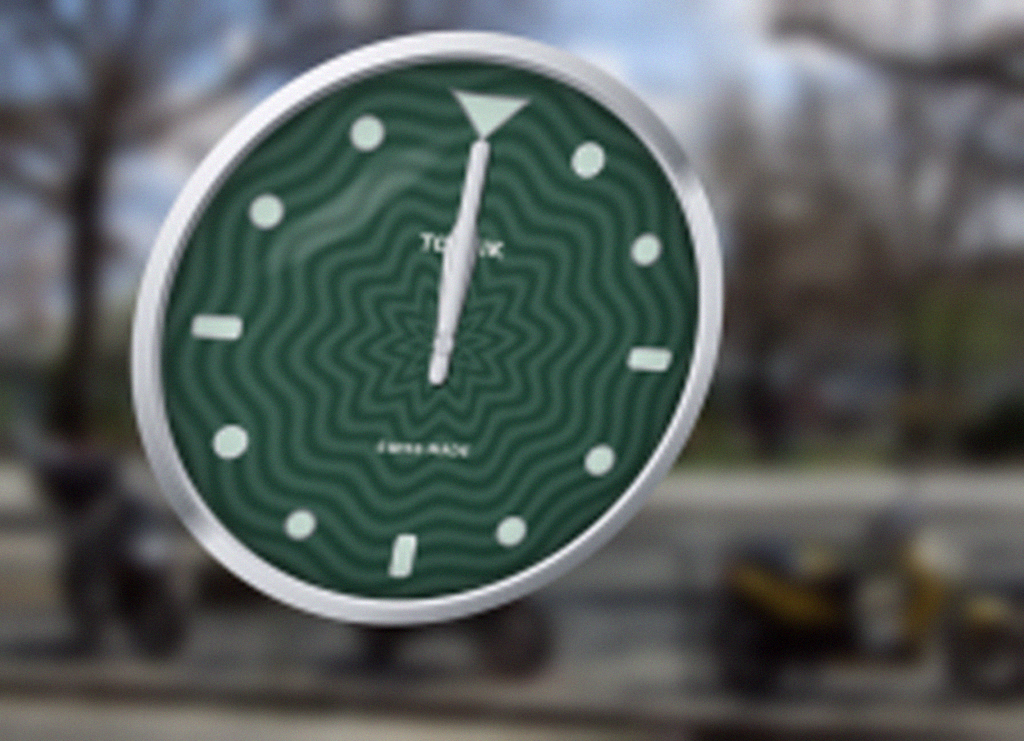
12:00
